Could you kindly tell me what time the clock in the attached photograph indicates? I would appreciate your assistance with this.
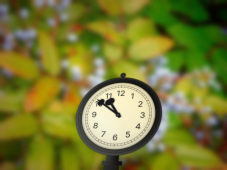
10:51
